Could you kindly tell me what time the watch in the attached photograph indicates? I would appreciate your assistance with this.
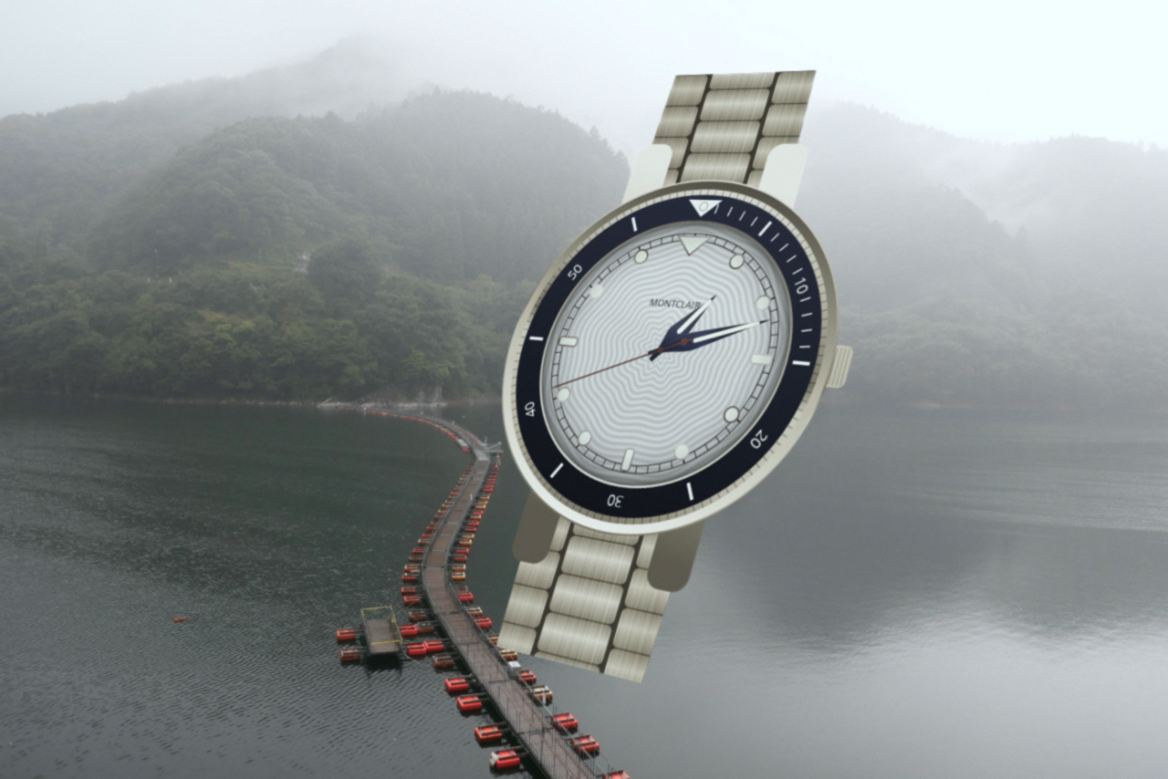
1:11:41
